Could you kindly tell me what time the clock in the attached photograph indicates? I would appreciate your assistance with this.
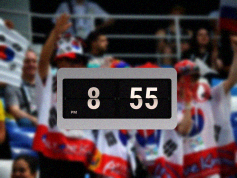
8:55
